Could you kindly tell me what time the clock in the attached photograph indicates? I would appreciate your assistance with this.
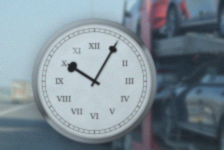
10:05
